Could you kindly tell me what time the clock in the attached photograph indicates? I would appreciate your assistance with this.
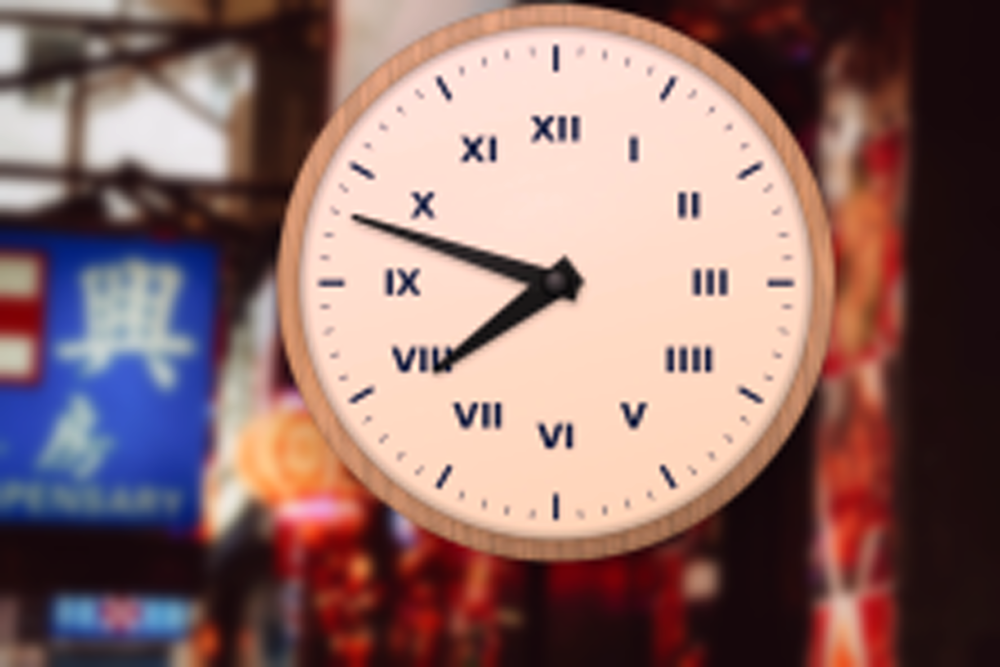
7:48
